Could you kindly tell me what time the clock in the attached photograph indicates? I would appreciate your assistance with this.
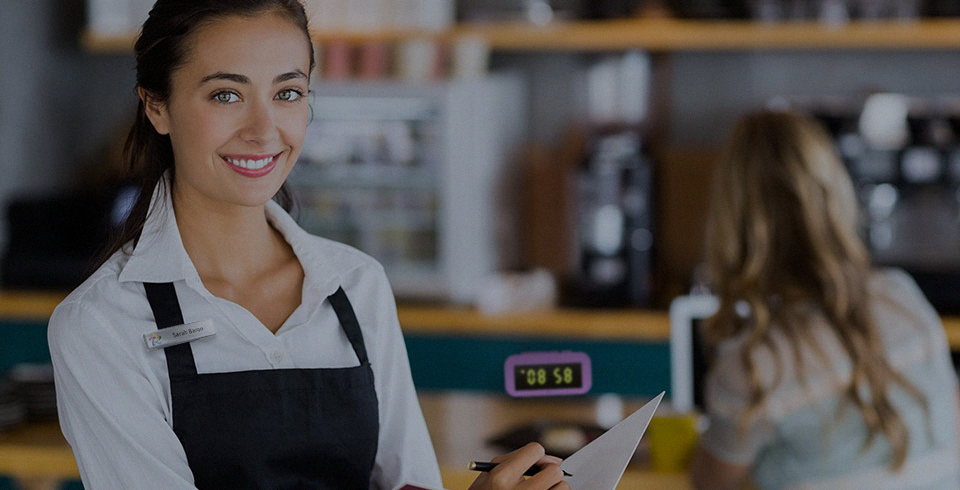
8:58
